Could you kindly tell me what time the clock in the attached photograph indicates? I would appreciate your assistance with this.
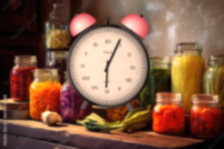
6:04
